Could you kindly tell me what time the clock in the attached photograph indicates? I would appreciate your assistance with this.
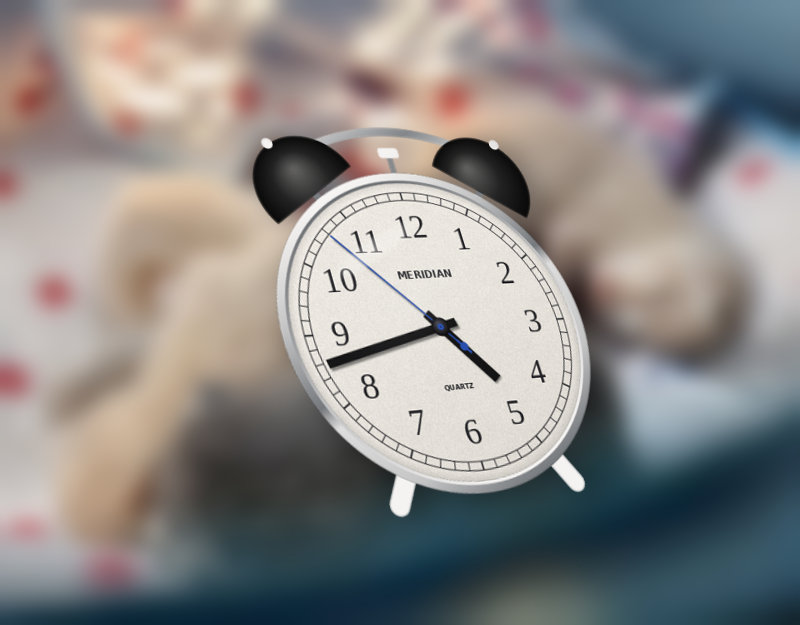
4:42:53
